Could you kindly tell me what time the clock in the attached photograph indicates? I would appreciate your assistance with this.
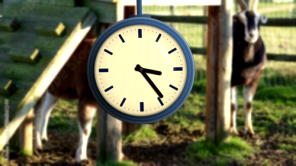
3:24
